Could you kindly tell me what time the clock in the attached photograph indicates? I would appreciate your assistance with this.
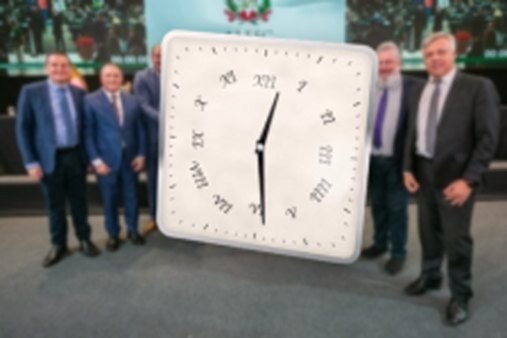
12:29
